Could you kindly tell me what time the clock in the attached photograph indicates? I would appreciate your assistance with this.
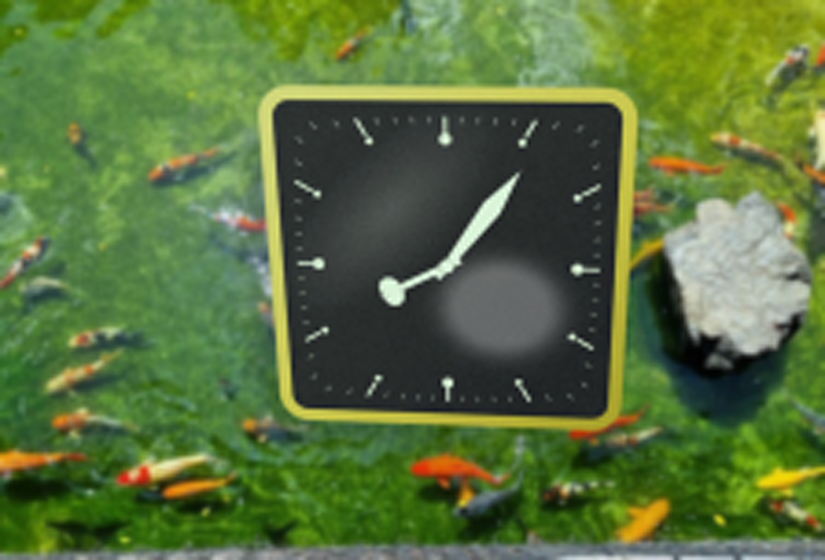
8:06
